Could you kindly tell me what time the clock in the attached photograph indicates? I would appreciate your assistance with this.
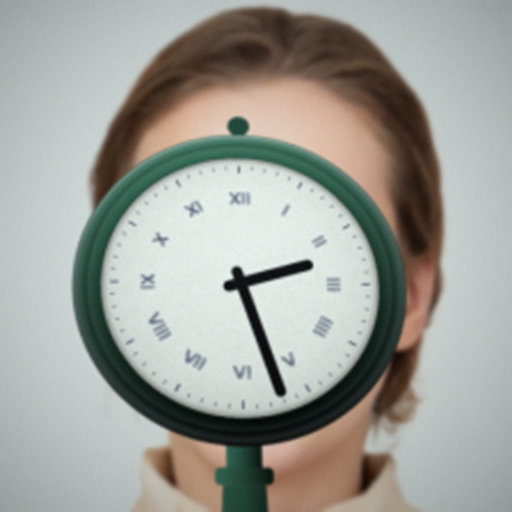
2:27
